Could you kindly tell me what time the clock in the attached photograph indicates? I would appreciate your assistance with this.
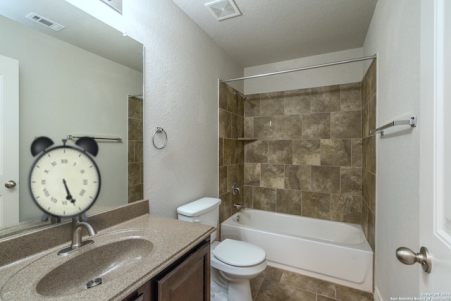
5:26
